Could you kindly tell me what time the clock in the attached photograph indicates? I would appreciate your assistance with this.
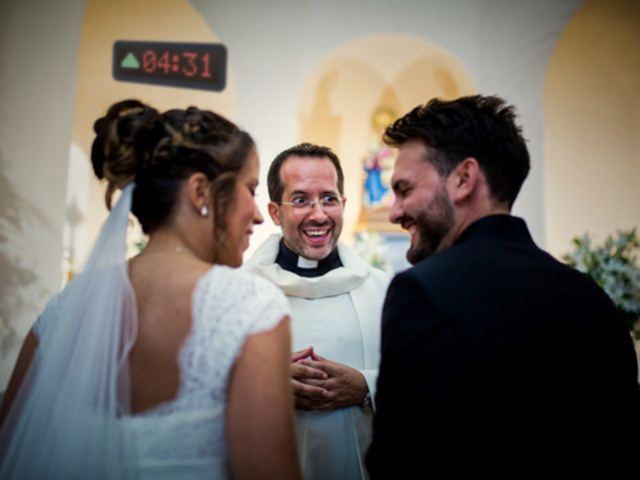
4:31
